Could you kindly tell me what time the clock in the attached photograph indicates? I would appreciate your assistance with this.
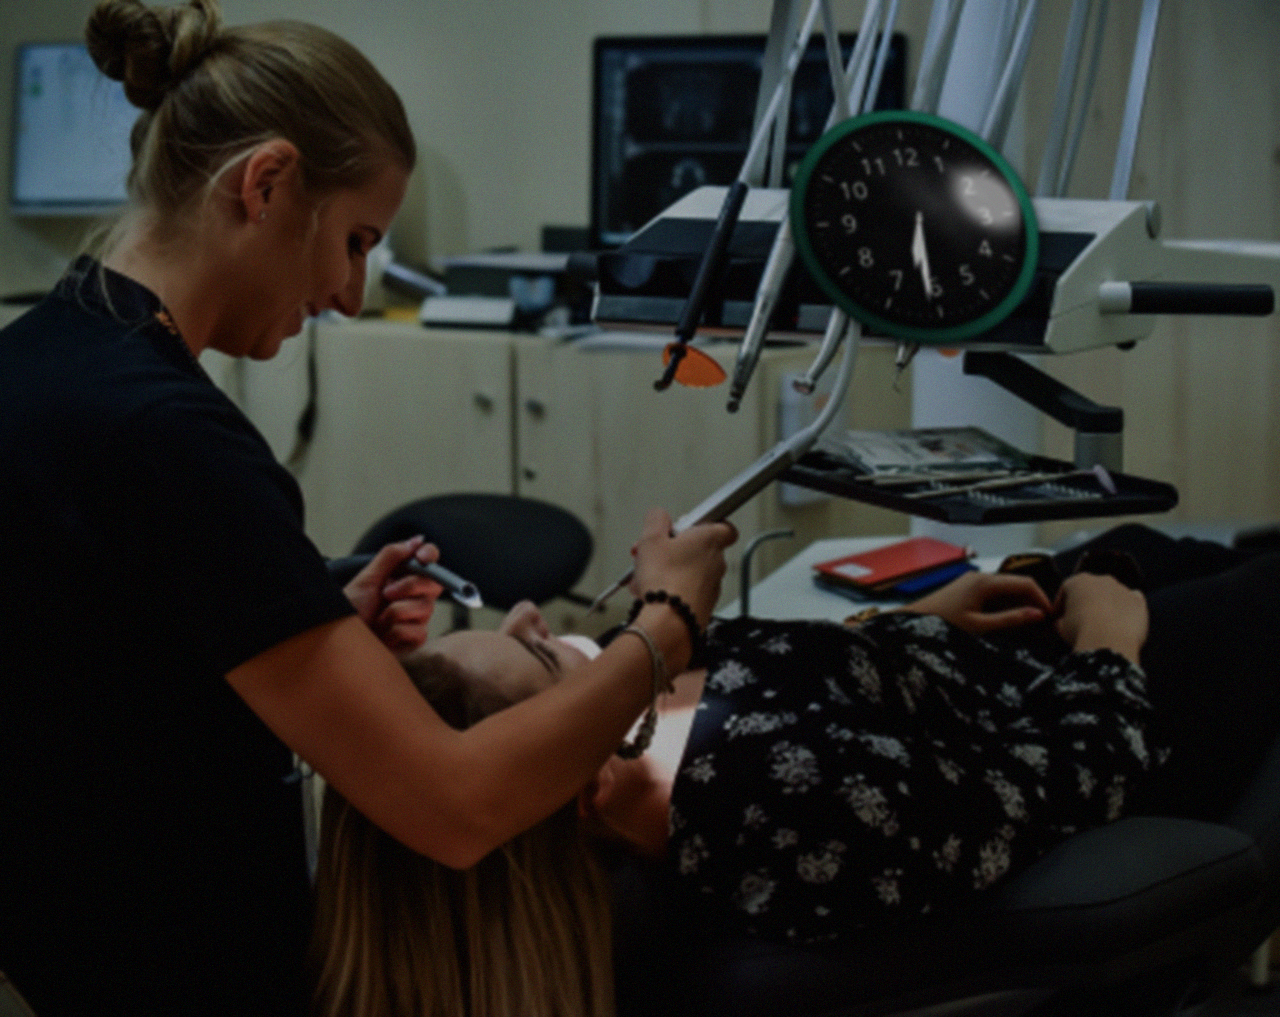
6:31
